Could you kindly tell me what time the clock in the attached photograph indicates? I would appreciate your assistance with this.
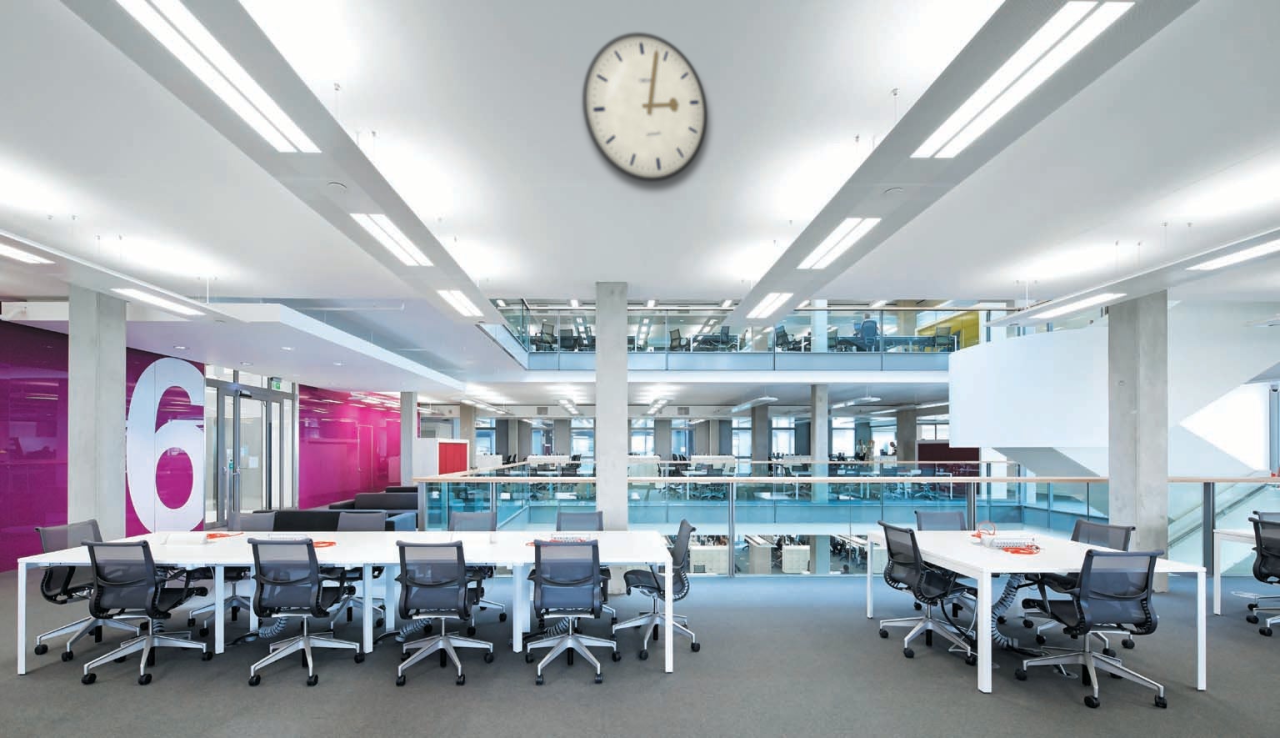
3:03
